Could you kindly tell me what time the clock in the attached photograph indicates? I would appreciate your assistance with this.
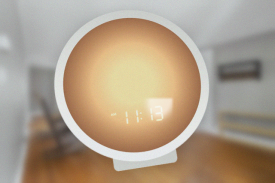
11:13
